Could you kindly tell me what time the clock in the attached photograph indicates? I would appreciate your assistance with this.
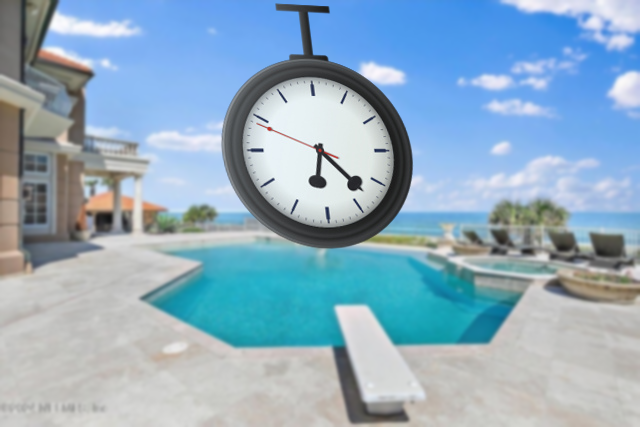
6:22:49
